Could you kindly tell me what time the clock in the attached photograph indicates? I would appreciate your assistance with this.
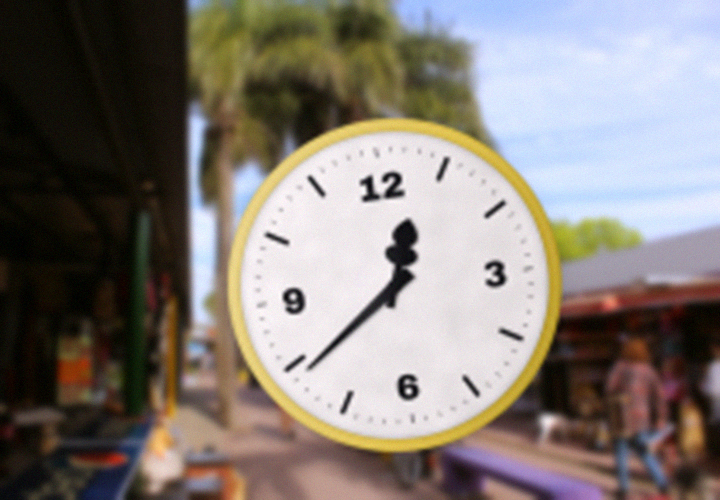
12:39
